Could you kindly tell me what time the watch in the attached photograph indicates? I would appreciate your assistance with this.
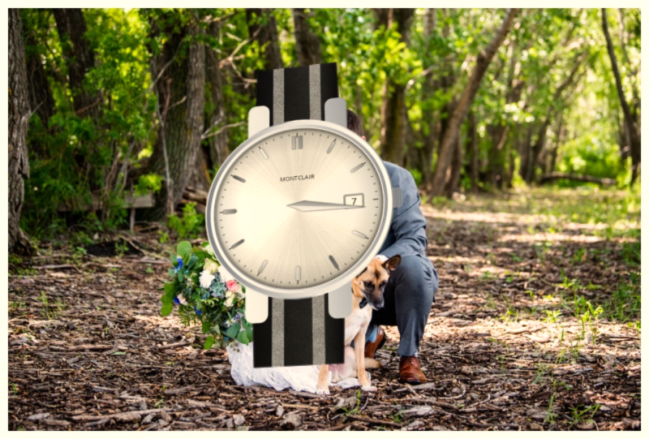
3:16
